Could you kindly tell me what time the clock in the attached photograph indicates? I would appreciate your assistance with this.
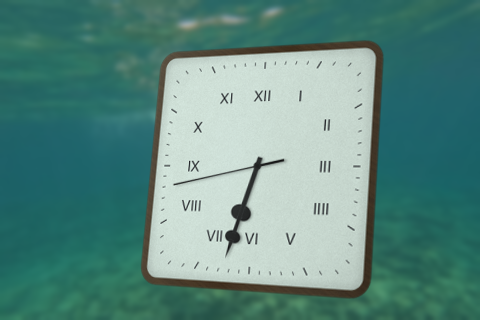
6:32:43
